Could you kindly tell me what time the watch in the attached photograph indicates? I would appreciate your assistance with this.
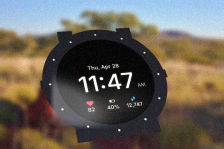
11:47
